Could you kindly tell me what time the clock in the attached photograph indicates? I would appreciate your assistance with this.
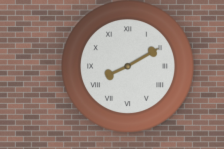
8:10
